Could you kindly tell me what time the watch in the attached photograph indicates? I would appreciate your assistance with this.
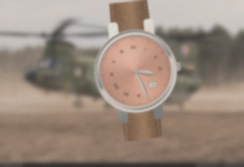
3:27
